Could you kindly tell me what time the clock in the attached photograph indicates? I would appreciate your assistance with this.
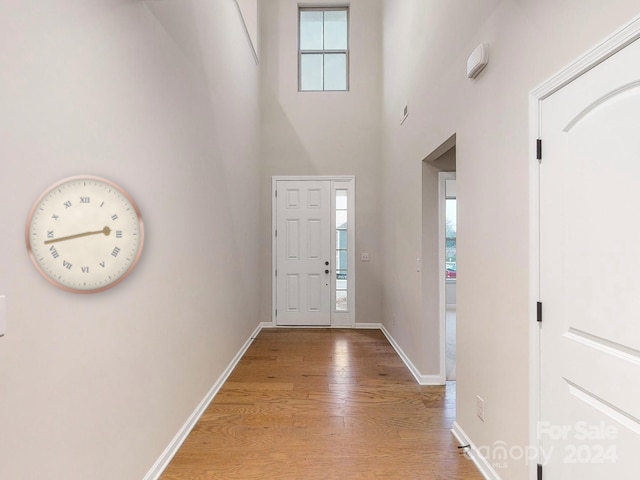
2:43
